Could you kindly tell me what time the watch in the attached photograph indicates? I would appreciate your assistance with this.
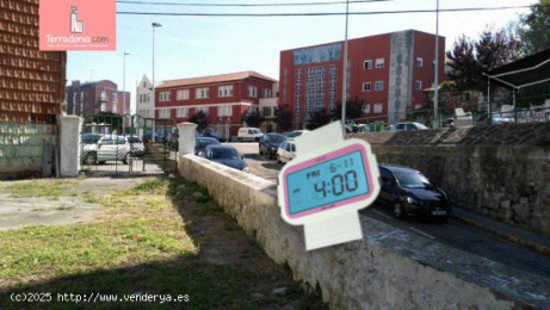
4:00
